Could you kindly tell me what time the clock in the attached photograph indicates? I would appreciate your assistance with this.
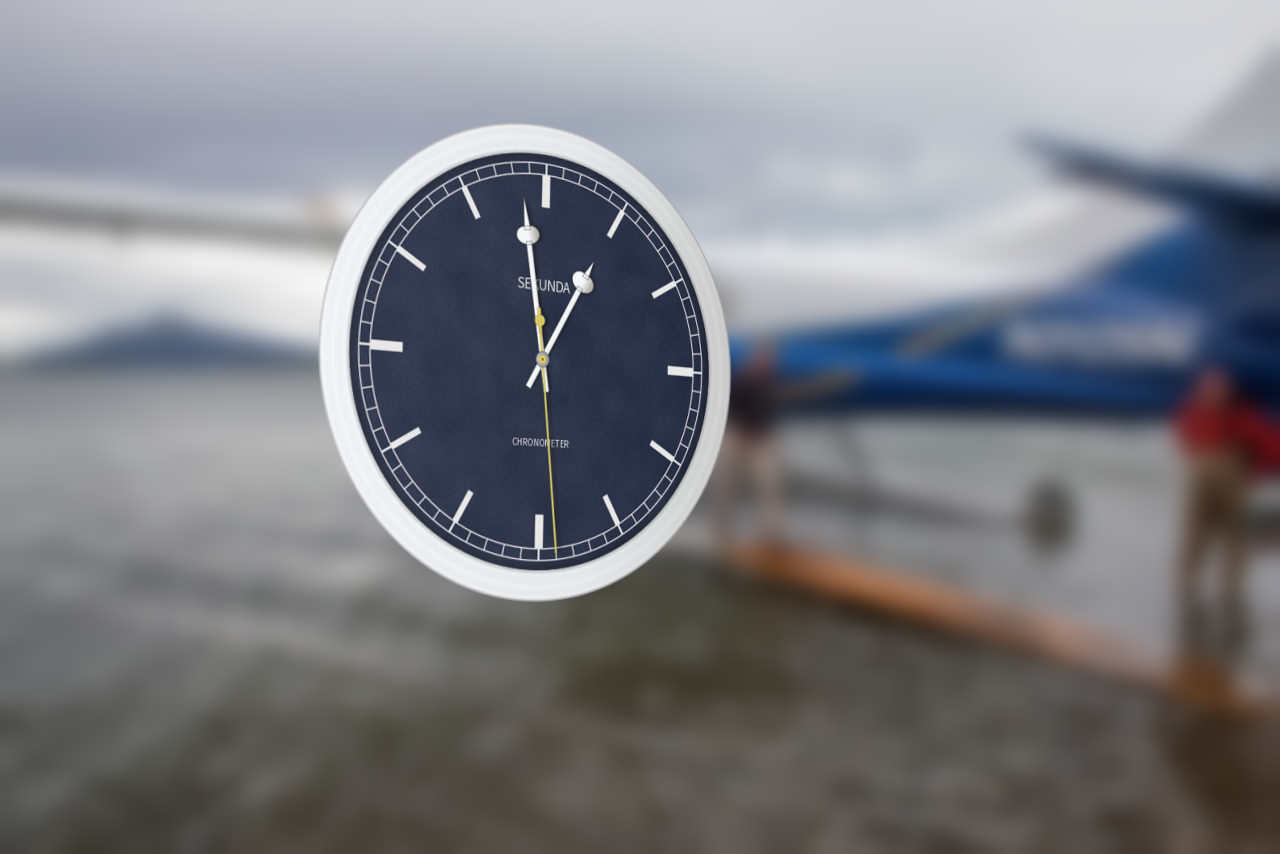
12:58:29
